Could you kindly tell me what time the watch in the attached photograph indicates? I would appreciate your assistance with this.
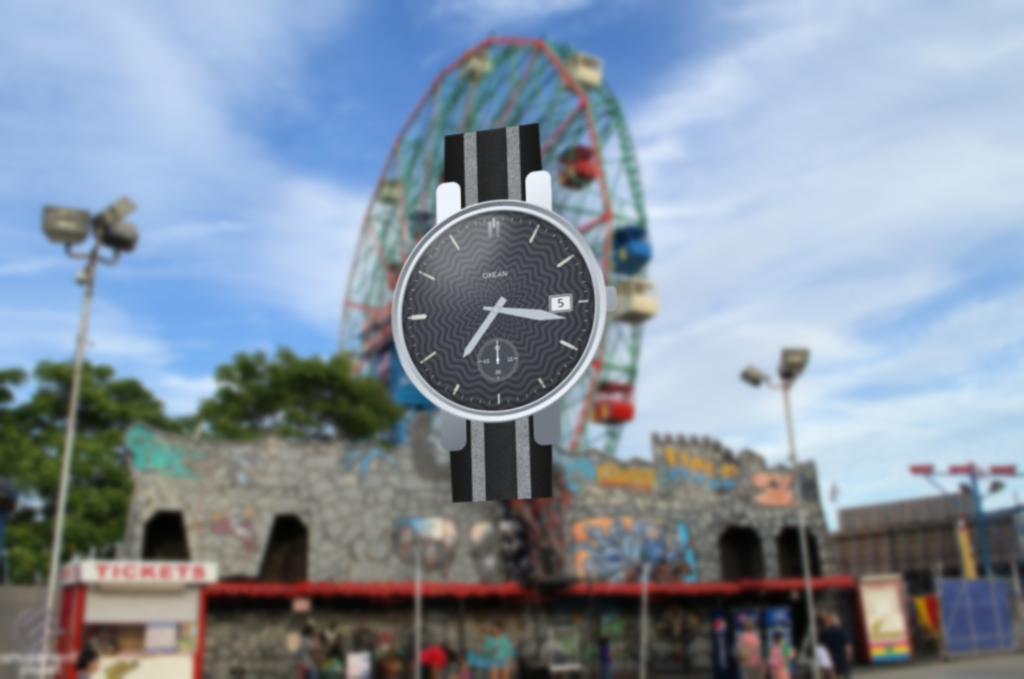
7:17
